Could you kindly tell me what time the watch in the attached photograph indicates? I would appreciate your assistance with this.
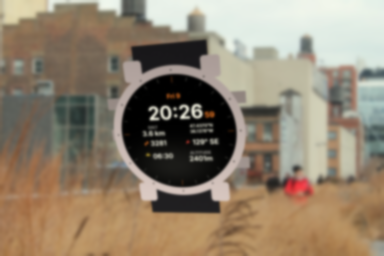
20:26
